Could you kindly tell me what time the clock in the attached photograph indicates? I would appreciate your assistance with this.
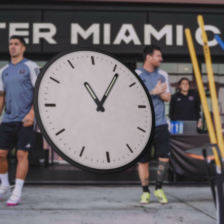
11:06
